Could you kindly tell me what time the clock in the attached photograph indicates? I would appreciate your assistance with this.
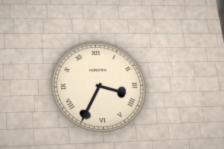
3:35
